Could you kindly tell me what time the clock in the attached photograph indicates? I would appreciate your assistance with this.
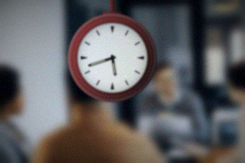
5:42
